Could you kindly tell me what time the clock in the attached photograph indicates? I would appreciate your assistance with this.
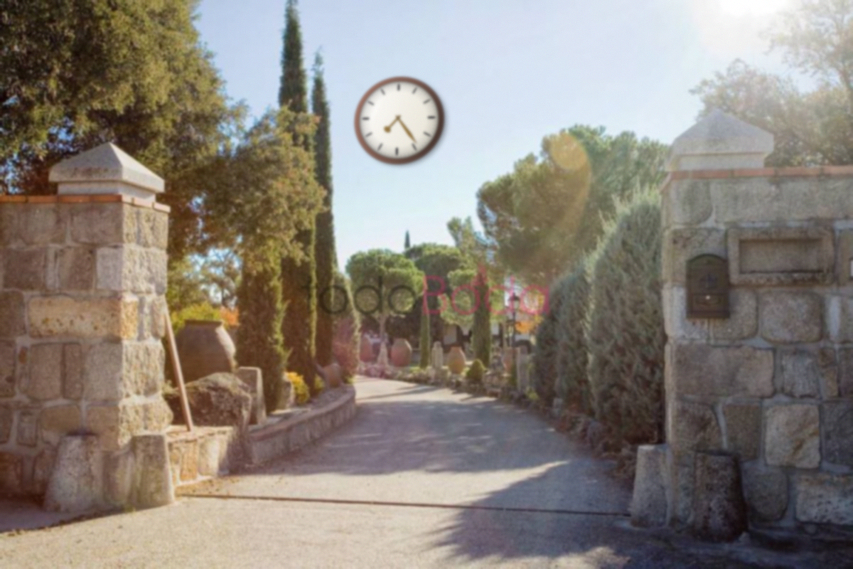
7:24
